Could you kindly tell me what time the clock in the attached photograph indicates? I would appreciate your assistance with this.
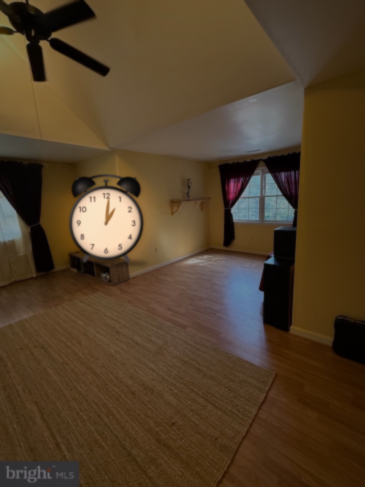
1:01
